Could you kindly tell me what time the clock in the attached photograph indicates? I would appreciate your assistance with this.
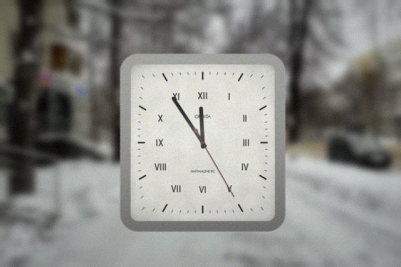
11:54:25
